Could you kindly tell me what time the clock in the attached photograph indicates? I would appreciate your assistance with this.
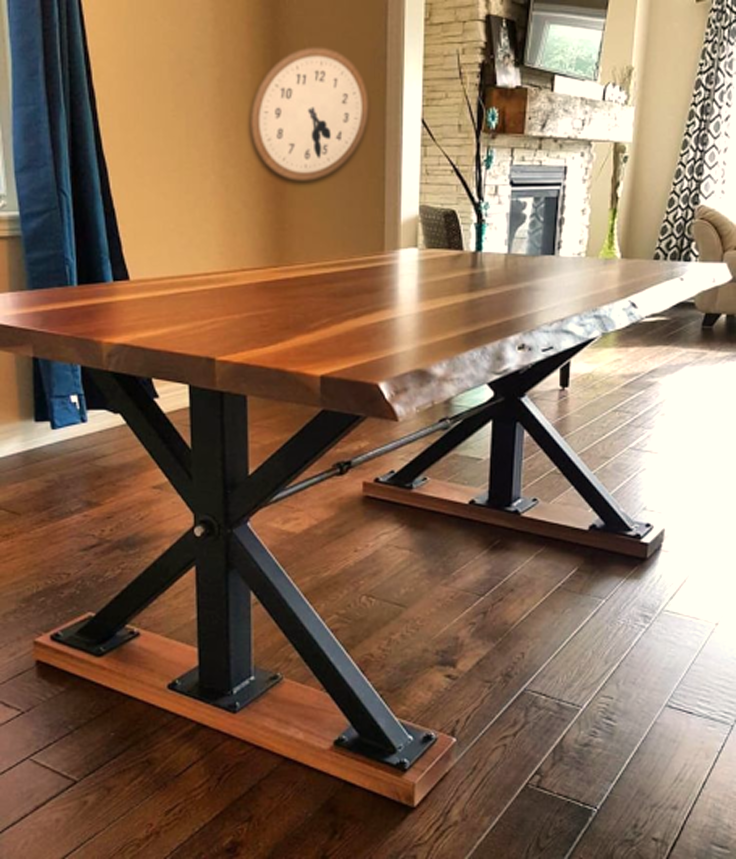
4:27
